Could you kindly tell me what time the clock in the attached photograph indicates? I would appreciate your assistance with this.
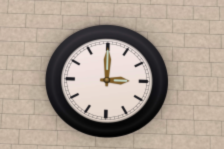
3:00
